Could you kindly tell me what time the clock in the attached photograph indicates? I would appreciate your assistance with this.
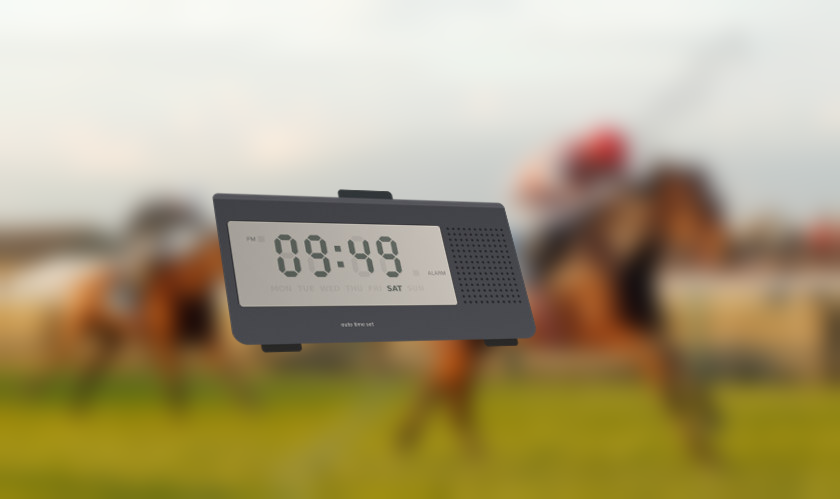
9:49
